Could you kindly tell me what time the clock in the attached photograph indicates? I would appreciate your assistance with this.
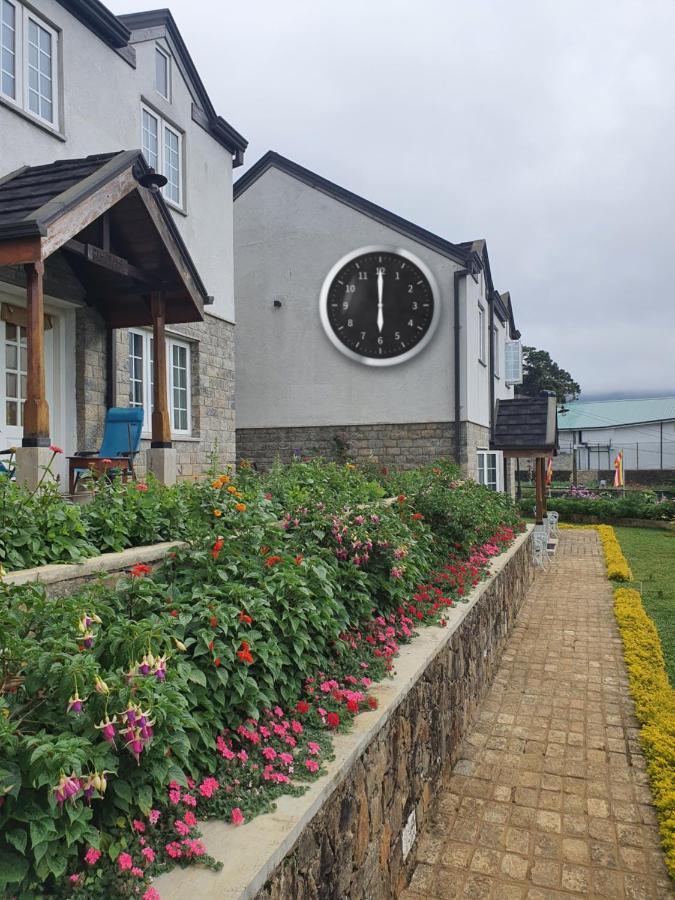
6:00
